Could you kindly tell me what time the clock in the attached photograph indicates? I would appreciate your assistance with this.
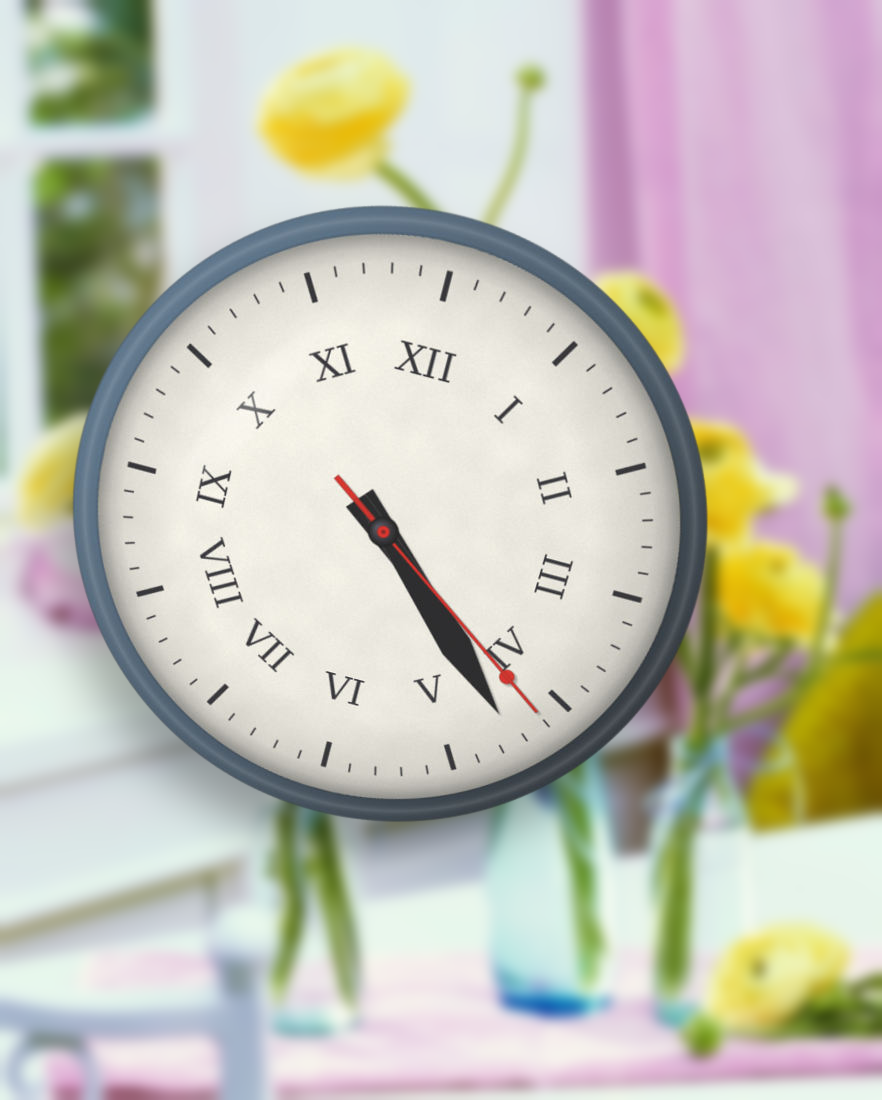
4:22:21
